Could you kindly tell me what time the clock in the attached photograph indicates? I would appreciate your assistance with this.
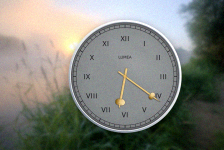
6:21
